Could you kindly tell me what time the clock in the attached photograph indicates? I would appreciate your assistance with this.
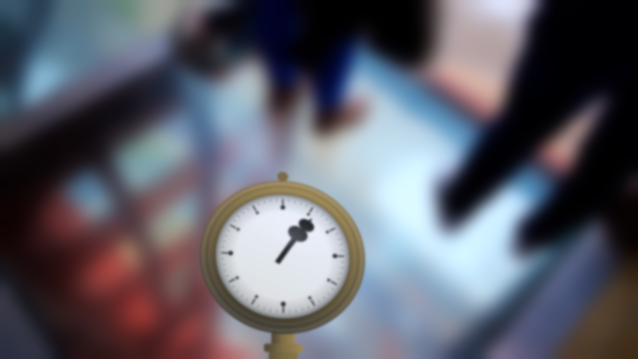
1:06
